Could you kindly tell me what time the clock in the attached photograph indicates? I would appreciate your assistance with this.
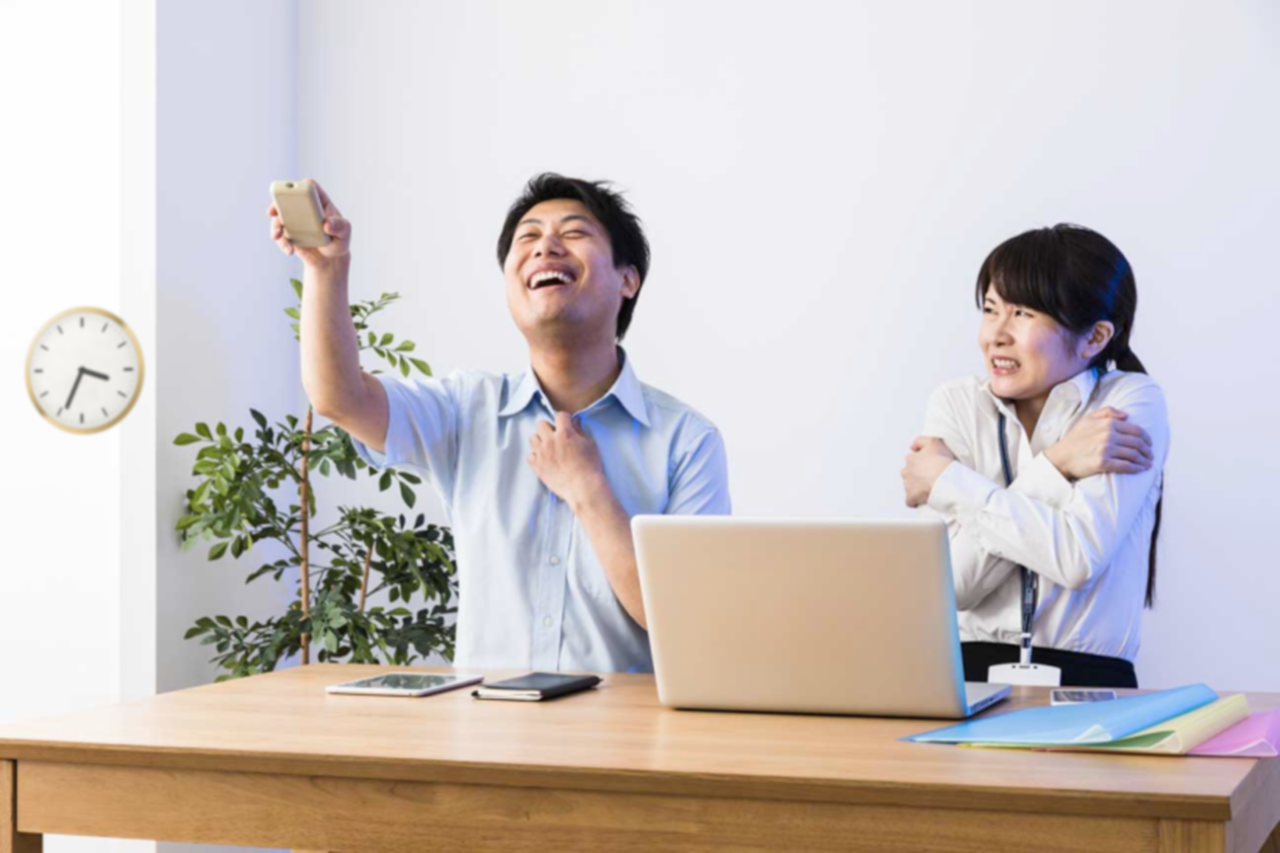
3:34
